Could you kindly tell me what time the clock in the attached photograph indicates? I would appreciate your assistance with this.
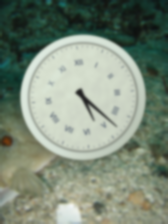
5:23
